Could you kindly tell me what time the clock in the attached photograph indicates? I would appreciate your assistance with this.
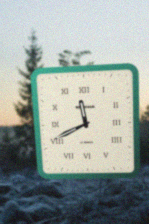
11:41
